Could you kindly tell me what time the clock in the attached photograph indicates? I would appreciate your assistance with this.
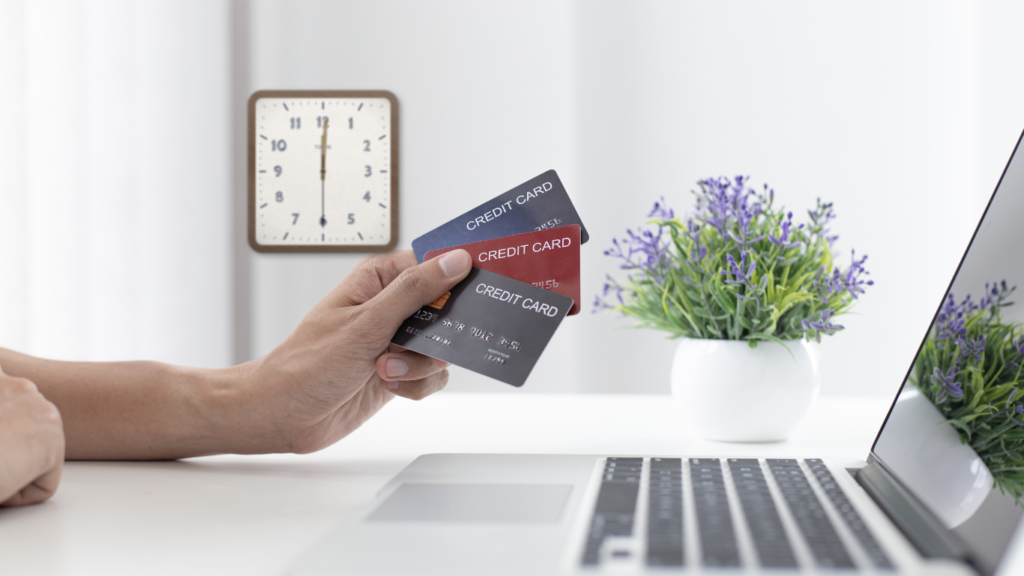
12:00:30
